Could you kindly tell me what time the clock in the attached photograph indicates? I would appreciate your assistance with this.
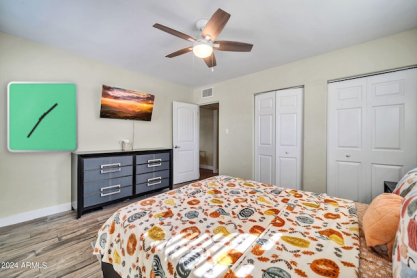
1:36
